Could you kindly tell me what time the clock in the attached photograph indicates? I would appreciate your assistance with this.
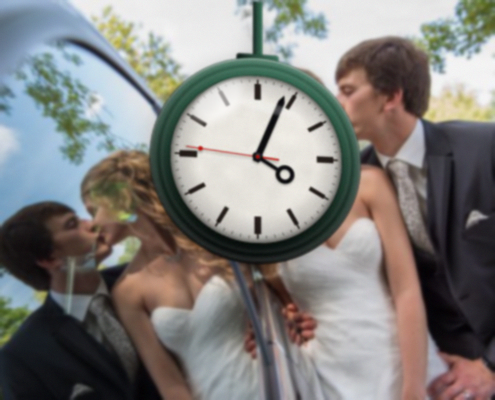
4:03:46
